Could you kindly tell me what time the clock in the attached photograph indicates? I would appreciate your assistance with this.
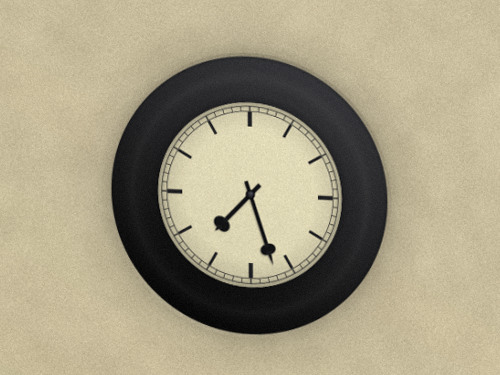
7:27
